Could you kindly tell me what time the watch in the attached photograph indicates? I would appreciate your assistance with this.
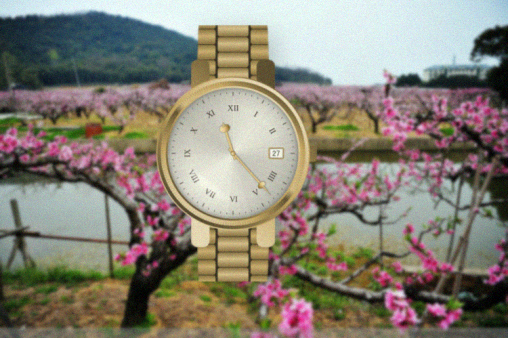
11:23
